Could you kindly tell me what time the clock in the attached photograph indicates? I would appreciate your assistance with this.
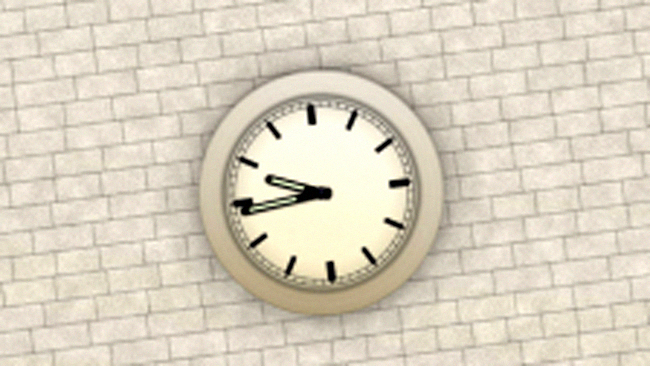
9:44
